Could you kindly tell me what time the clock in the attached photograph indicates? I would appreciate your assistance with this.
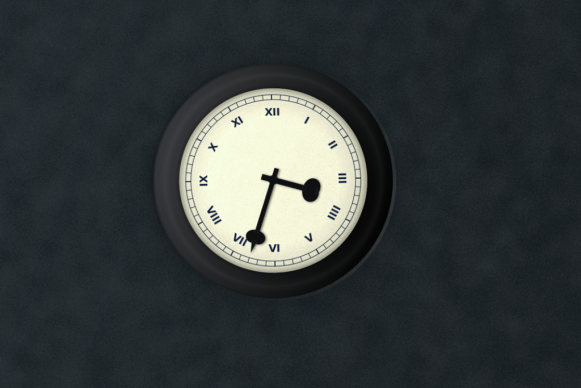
3:33
